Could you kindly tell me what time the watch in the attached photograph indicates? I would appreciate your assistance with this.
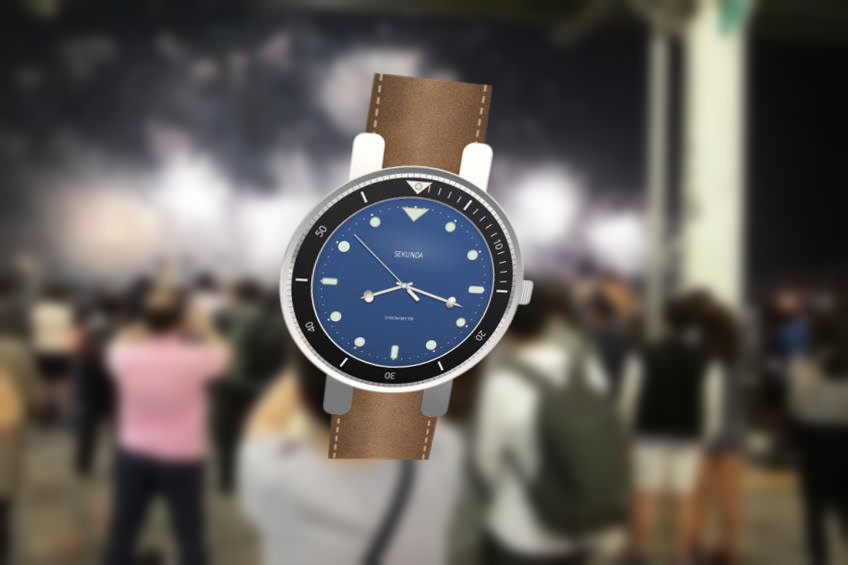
8:17:52
